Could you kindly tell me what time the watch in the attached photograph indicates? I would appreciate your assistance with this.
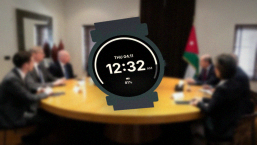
12:32
